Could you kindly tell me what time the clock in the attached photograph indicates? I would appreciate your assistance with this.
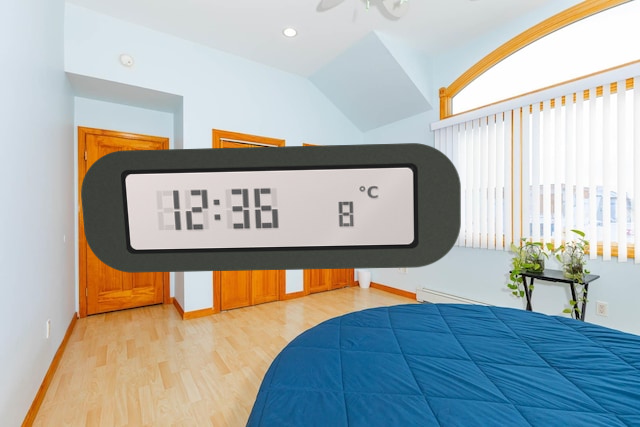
12:36
